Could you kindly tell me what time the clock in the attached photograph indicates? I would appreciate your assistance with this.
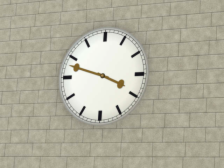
3:48
